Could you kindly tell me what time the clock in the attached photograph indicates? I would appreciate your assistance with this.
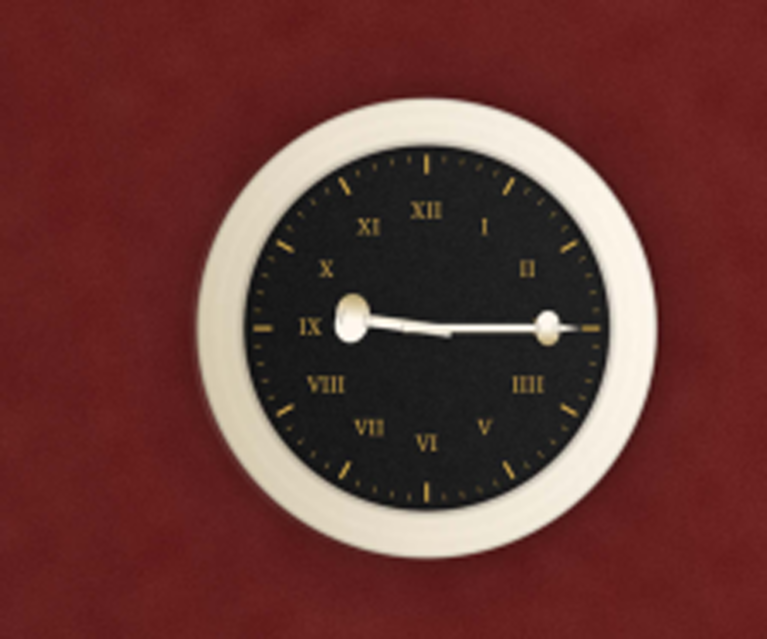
9:15
